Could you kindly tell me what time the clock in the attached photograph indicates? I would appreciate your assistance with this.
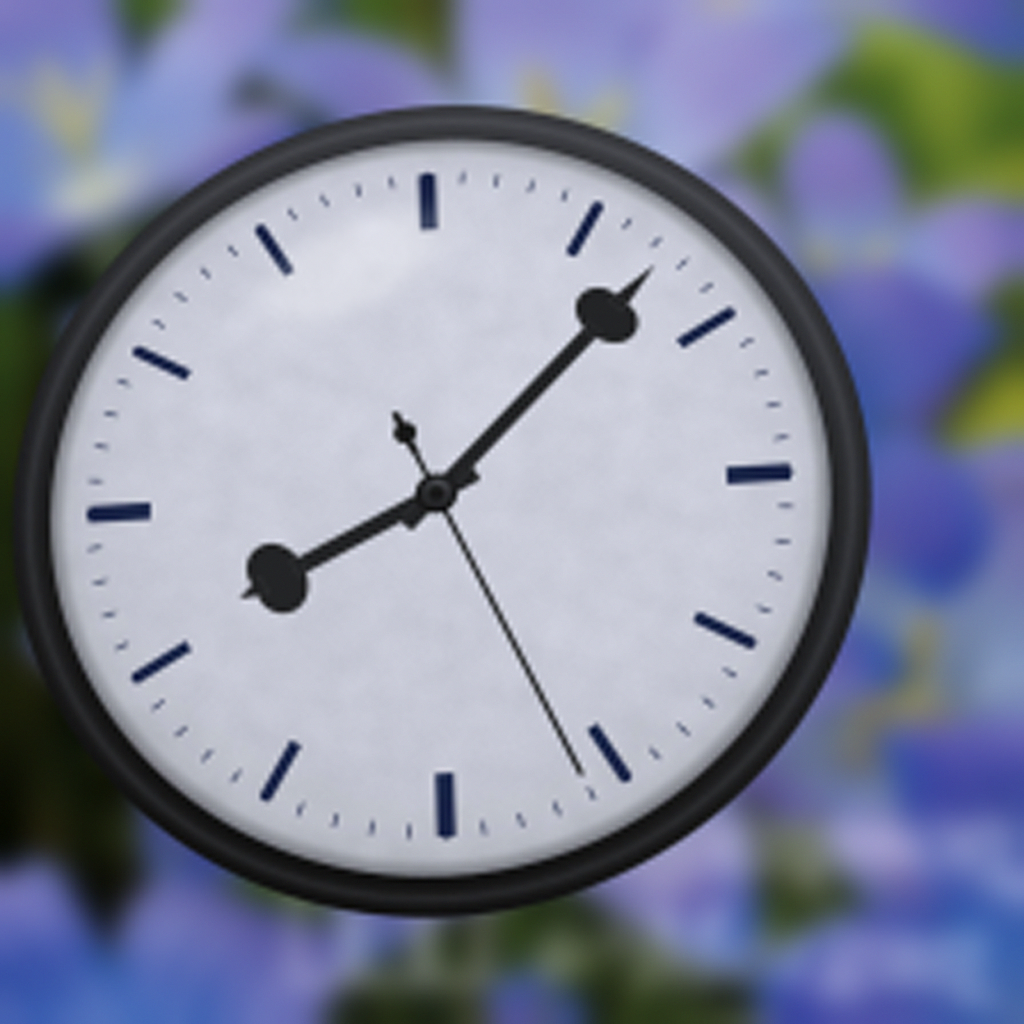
8:07:26
